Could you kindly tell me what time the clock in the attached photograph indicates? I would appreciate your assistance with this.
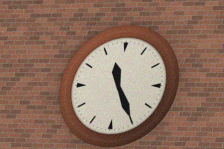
11:25
